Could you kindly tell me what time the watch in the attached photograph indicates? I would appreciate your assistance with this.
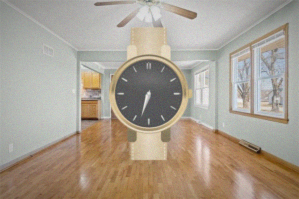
6:33
